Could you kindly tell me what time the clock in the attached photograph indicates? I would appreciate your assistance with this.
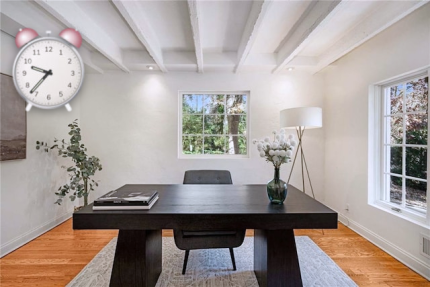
9:37
